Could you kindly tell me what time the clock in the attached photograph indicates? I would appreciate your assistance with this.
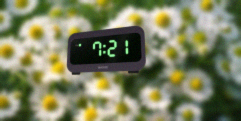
7:21
